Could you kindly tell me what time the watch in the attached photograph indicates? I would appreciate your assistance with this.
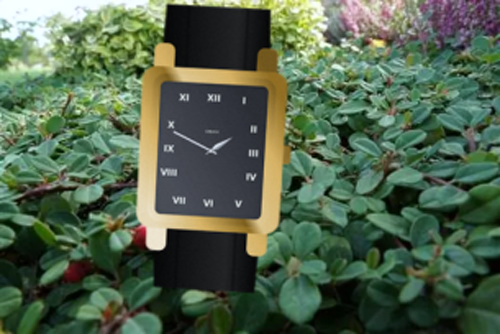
1:49
